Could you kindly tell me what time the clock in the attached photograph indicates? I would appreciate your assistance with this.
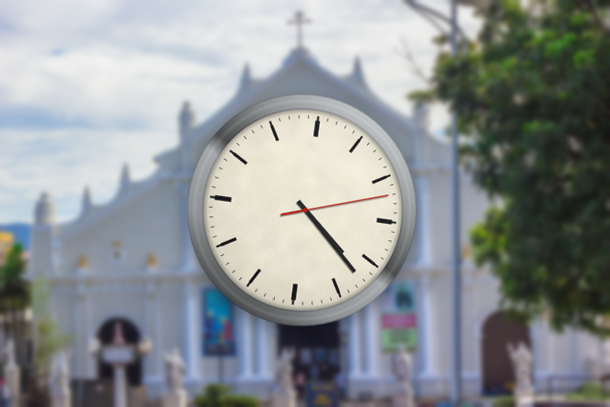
4:22:12
